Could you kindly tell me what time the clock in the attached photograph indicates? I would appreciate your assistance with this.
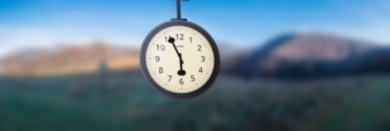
5:56
